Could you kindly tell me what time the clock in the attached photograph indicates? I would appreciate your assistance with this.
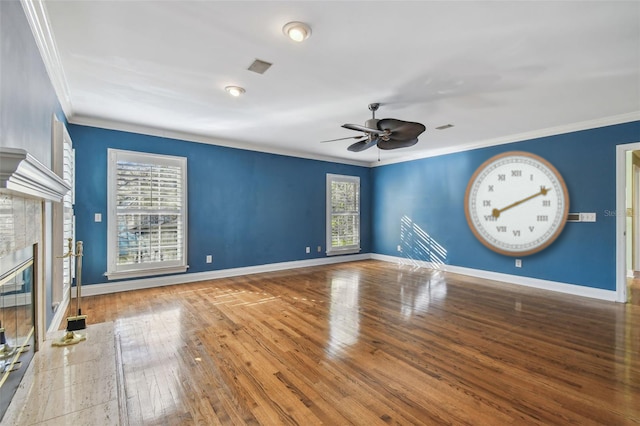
8:11
